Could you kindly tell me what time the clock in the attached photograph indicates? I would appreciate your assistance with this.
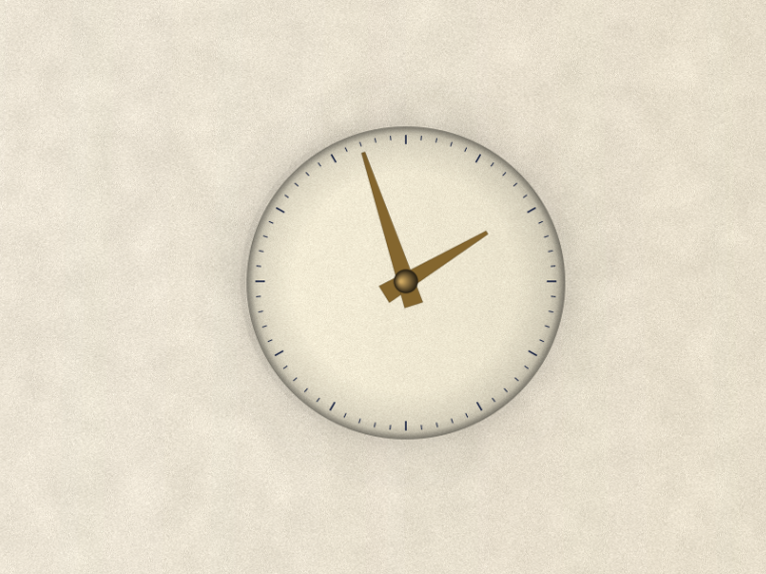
1:57
